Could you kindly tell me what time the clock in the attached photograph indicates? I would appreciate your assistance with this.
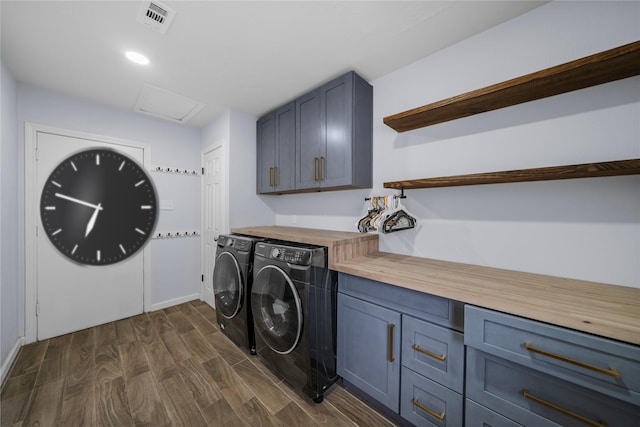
6:48
